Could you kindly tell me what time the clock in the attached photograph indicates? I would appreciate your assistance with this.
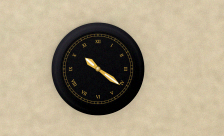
10:21
